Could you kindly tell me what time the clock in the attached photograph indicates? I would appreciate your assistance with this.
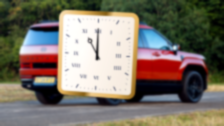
11:00
